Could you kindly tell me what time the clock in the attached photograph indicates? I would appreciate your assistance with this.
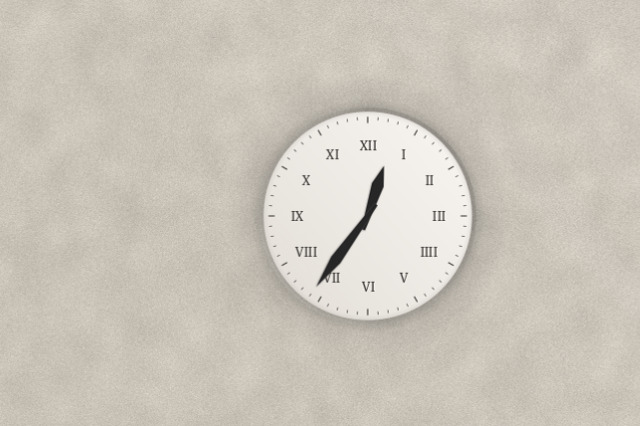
12:36
